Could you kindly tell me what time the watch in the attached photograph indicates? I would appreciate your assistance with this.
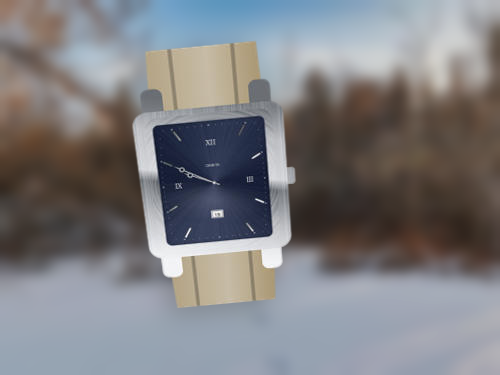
9:50
